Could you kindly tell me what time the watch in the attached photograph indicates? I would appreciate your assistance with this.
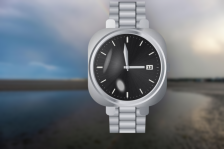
2:59
